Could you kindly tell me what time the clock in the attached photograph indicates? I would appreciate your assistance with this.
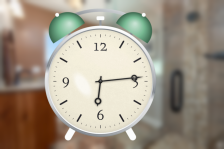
6:14
